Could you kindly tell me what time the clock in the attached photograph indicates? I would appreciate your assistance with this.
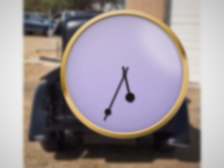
5:34
